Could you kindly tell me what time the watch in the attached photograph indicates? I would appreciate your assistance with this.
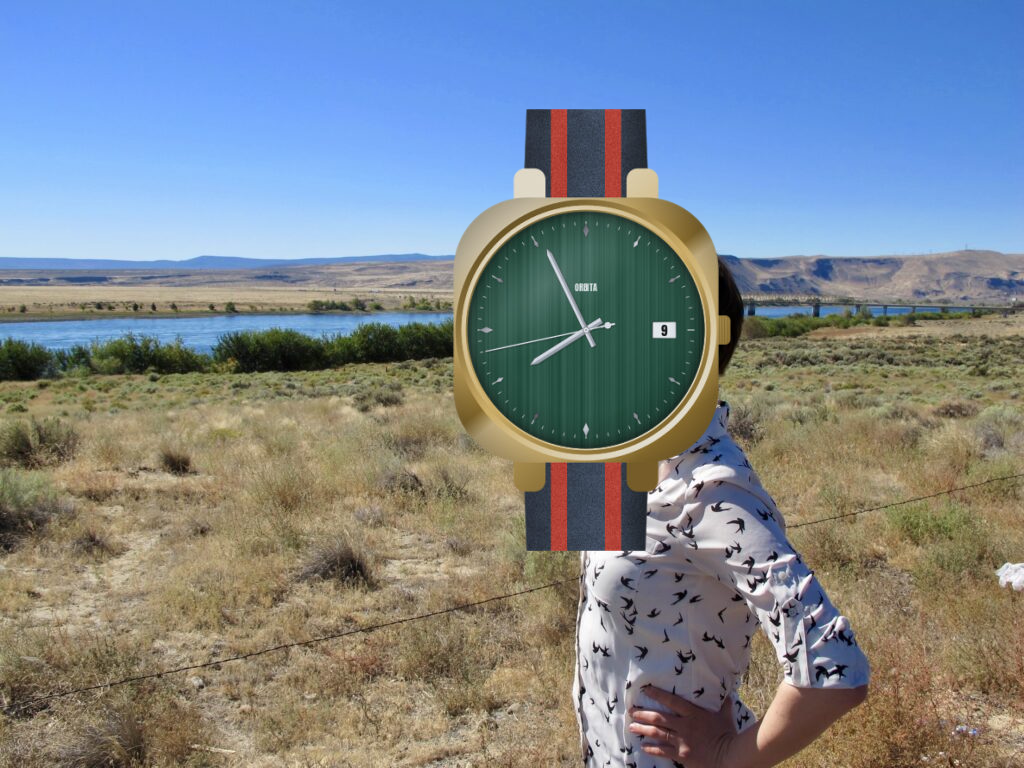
7:55:43
